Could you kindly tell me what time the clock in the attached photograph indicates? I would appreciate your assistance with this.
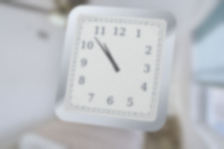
10:53
